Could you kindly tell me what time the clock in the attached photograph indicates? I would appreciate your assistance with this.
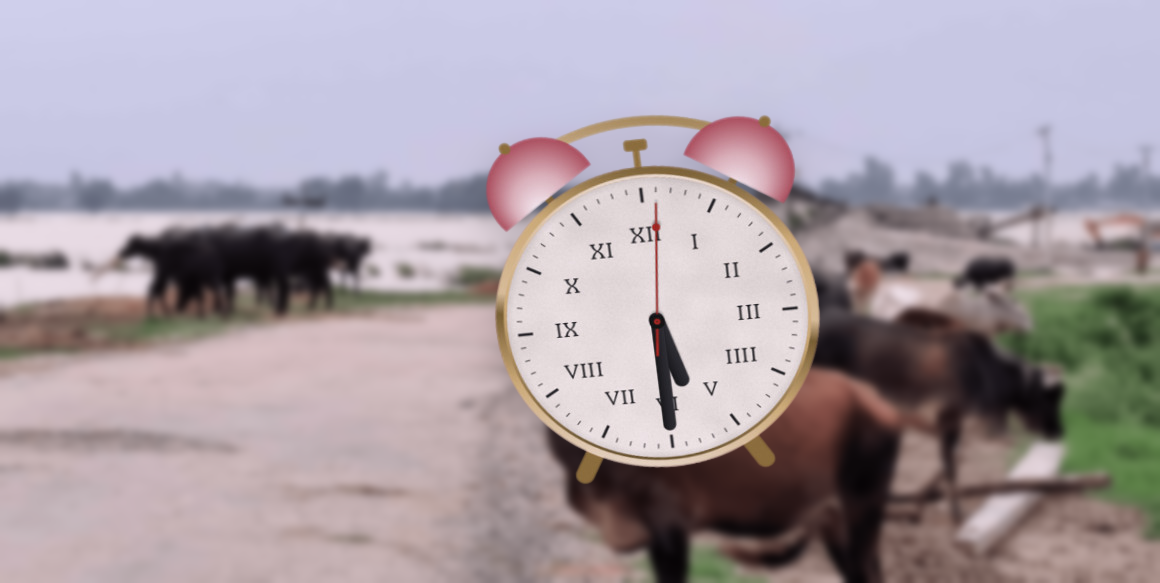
5:30:01
